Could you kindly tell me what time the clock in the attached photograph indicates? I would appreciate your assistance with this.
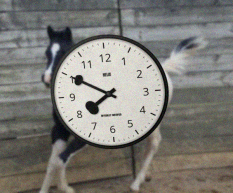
7:50
